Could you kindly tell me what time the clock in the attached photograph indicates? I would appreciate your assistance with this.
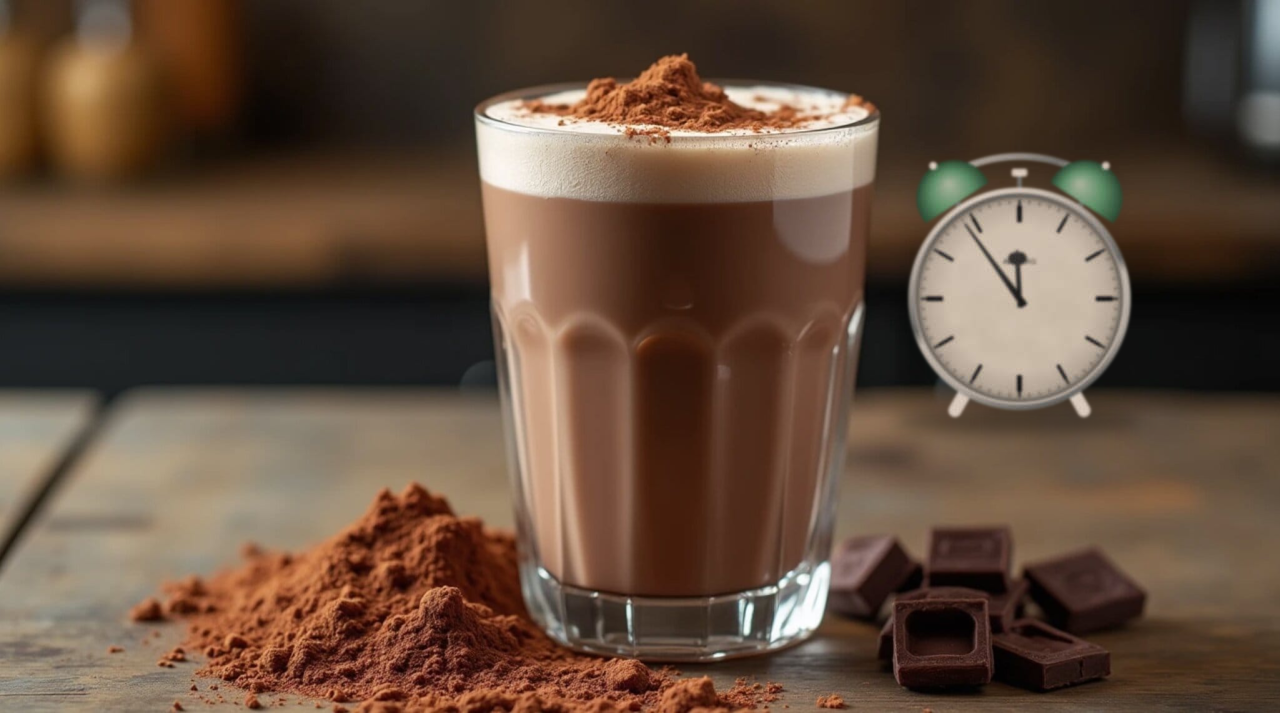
11:54
